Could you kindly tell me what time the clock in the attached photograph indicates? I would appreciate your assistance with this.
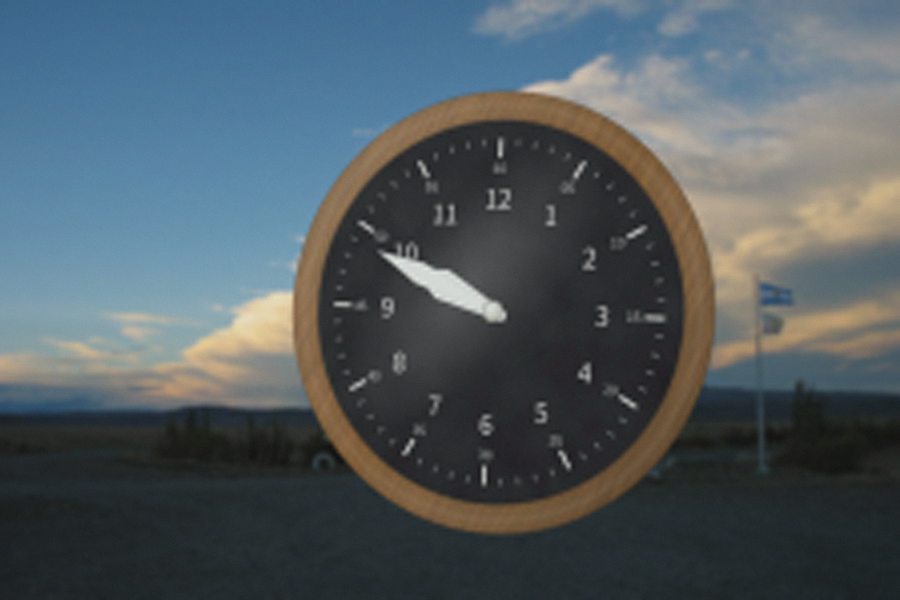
9:49
